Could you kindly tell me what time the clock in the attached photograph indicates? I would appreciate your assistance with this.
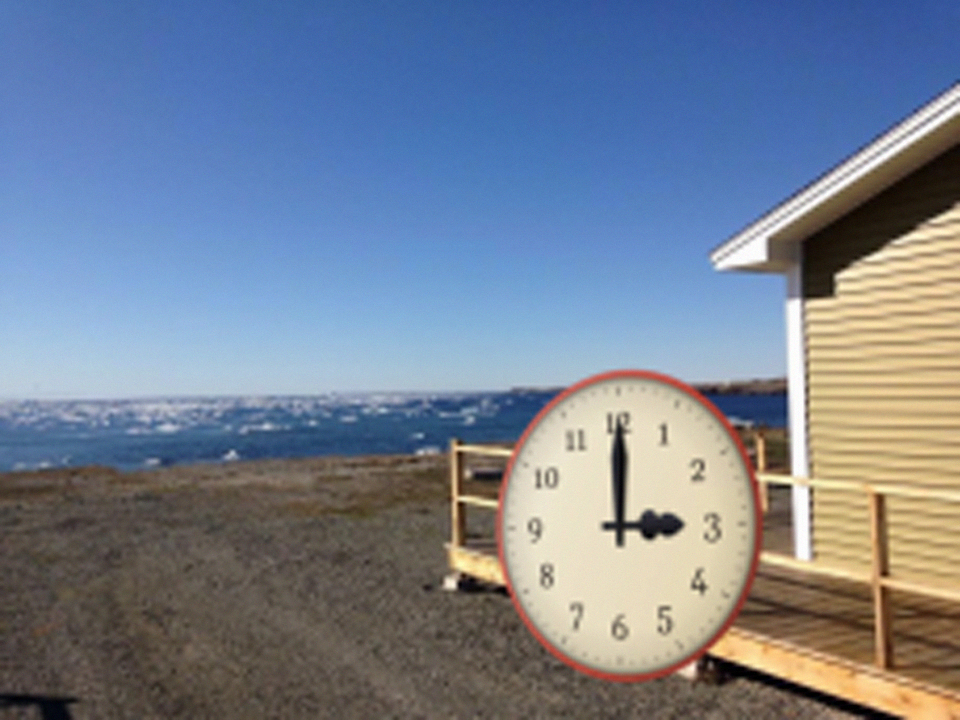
3:00
